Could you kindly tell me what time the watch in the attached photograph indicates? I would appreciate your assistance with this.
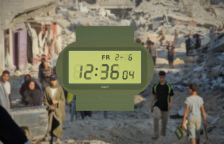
12:36:04
